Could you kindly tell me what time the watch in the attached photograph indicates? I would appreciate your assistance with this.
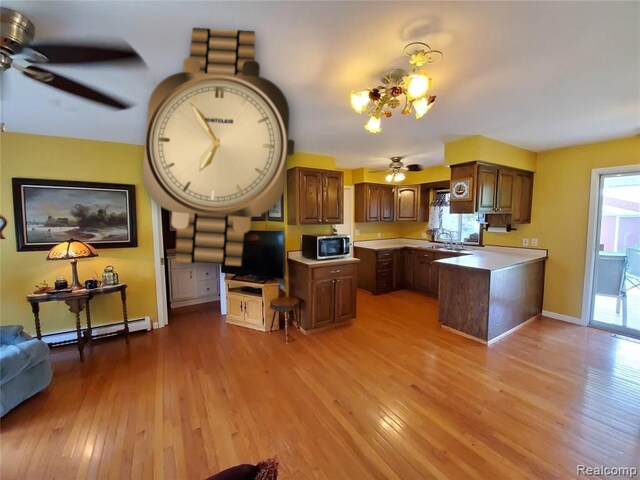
6:54
